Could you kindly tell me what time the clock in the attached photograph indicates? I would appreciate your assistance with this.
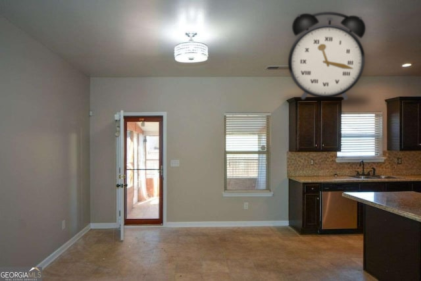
11:17
